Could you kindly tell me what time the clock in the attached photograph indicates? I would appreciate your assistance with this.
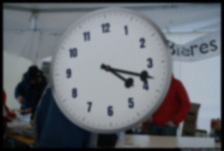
4:18
